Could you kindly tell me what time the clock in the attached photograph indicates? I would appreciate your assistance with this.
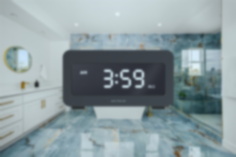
3:59
